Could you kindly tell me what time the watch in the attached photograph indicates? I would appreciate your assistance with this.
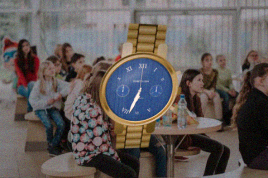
6:33
